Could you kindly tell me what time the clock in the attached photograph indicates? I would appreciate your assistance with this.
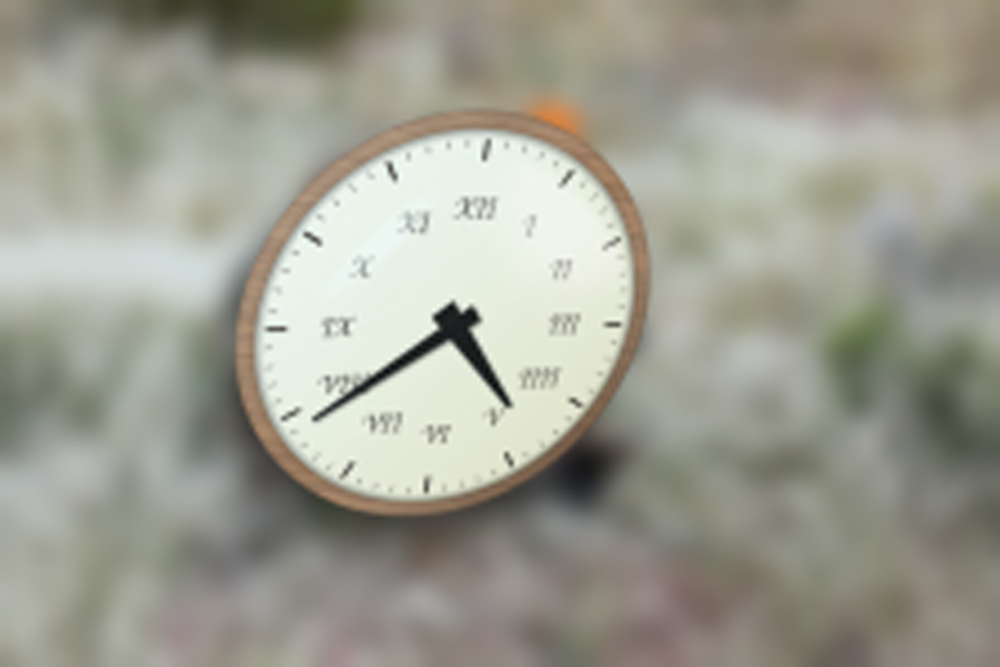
4:39
